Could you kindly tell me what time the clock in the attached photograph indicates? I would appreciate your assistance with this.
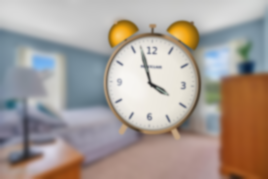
3:57
